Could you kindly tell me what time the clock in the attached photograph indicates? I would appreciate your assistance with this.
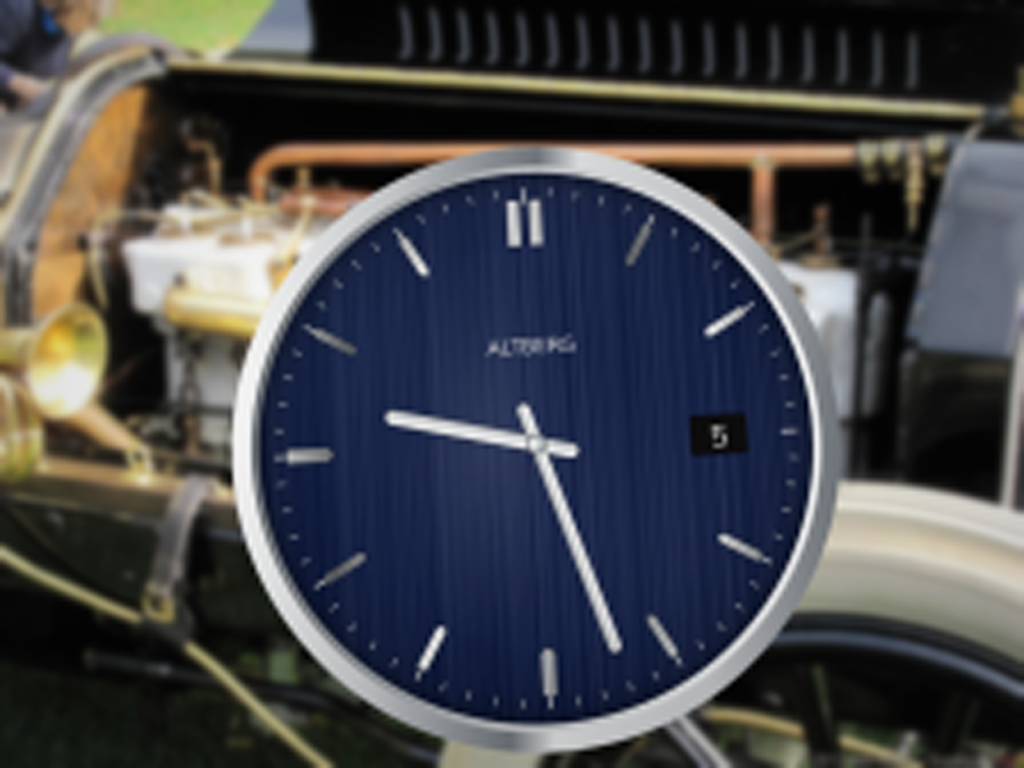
9:27
